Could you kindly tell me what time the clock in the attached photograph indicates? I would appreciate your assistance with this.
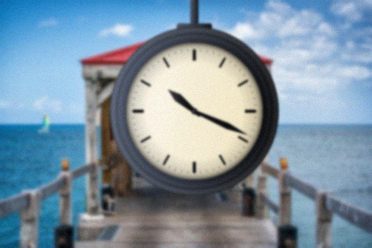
10:19
